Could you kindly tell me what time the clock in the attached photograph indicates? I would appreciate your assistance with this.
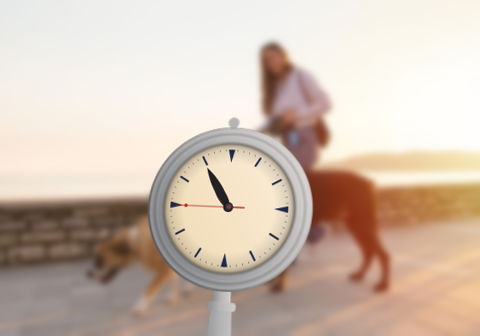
10:54:45
